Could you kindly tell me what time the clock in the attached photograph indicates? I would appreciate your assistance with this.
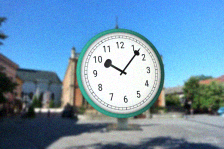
10:07
